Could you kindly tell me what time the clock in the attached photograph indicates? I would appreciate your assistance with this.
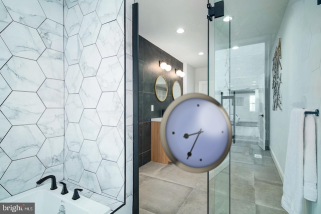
8:35
